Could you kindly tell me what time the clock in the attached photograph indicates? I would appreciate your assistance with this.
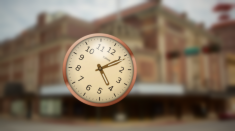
4:06
